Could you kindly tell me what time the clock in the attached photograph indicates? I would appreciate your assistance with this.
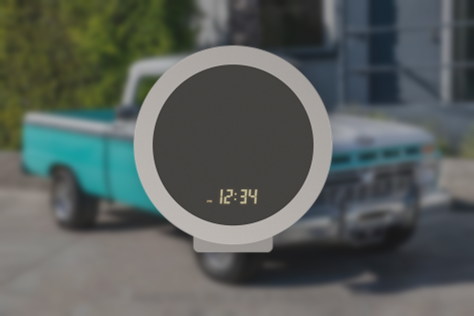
12:34
